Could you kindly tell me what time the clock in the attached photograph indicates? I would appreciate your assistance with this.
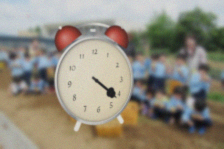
4:22
